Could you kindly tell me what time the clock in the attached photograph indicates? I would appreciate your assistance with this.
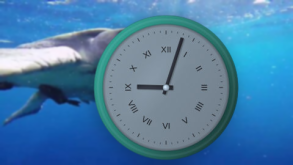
9:03
